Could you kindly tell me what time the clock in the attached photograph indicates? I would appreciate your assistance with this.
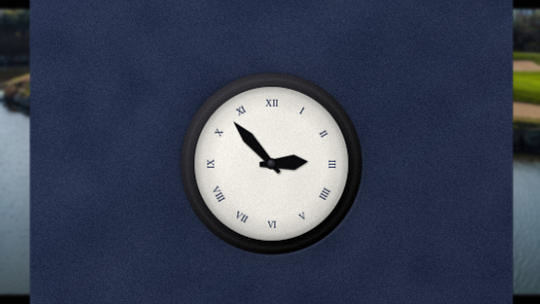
2:53
